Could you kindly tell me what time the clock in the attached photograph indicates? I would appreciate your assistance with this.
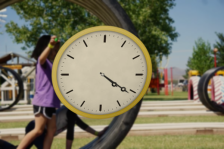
4:21
